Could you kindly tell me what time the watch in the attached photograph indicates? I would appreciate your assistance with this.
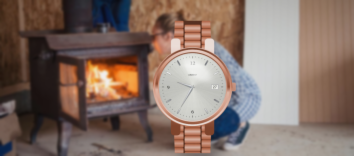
9:35
